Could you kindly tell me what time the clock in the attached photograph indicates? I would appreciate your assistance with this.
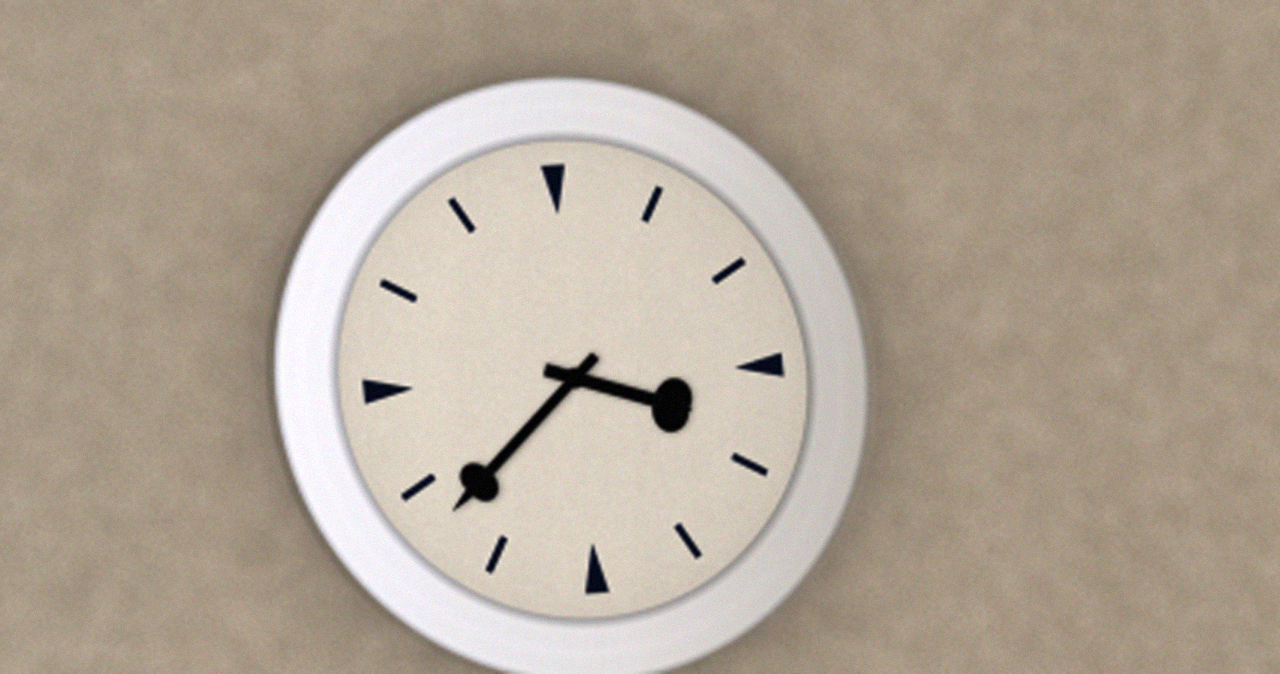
3:38
